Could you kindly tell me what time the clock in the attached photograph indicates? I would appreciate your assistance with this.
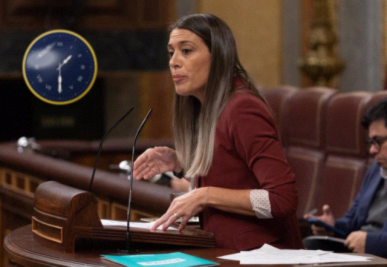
1:30
